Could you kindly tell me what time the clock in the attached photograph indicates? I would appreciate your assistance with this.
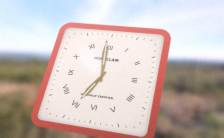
6:59
